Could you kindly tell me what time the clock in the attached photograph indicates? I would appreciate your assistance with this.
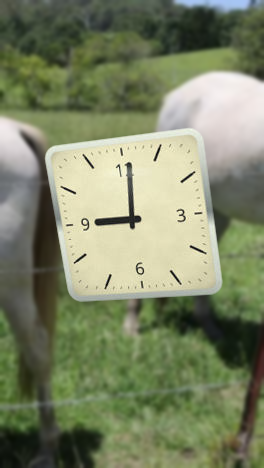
9:01
